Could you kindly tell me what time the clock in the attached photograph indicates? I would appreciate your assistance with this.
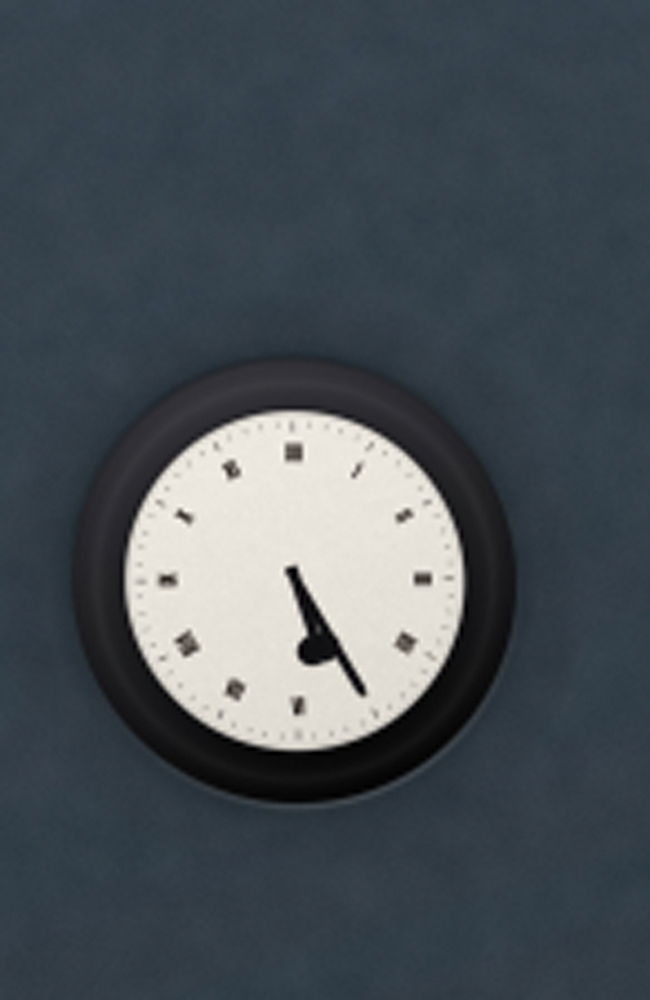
5:25
